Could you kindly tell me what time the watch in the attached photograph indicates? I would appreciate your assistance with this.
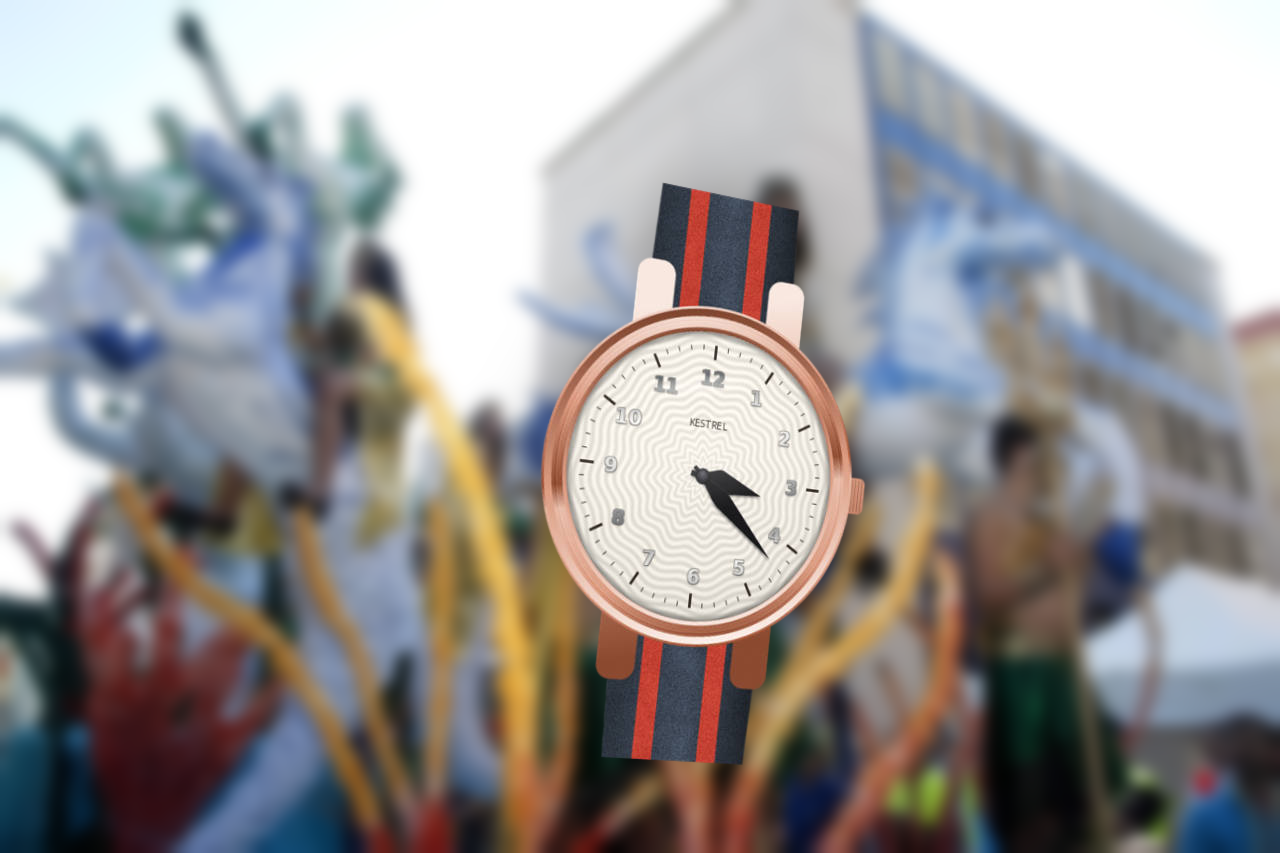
3:22
